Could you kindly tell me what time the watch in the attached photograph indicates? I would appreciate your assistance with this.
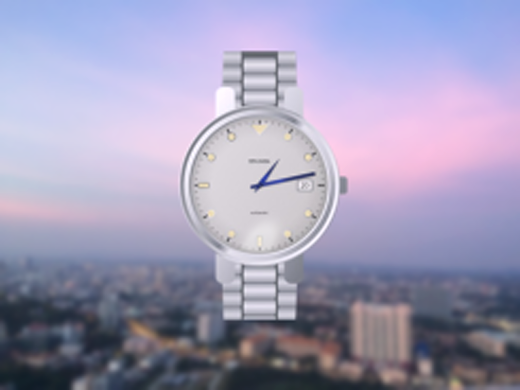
1:13
